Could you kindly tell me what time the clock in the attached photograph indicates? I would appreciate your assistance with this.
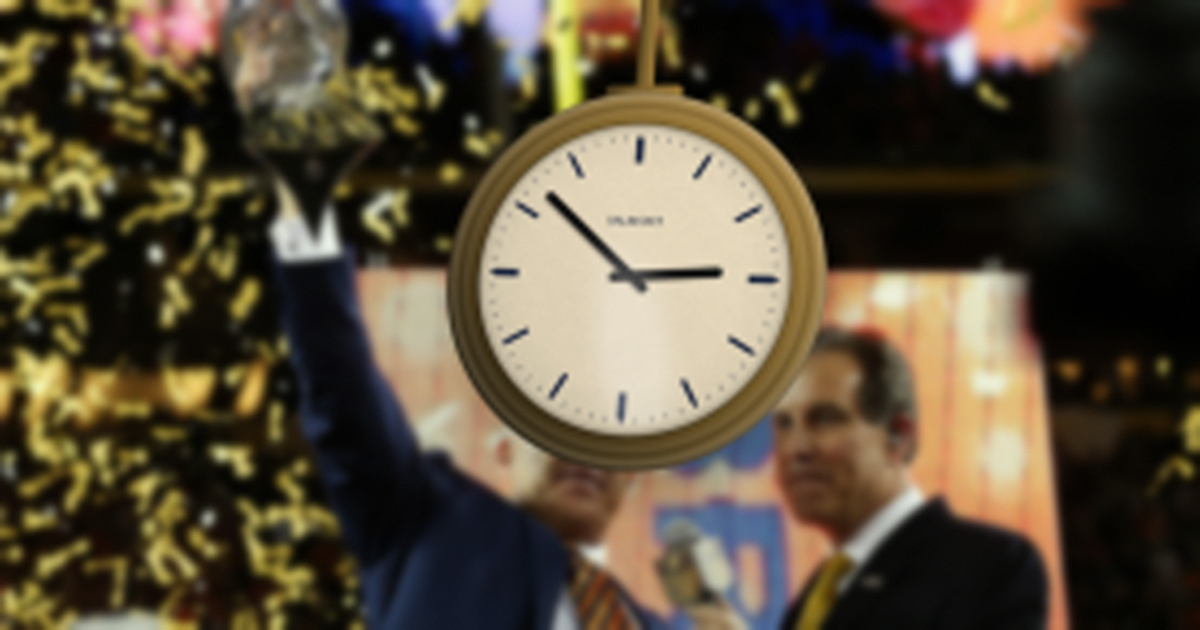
2:52
